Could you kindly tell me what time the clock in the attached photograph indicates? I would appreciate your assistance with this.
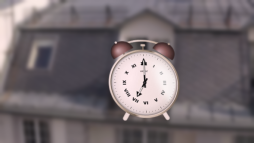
7:00
